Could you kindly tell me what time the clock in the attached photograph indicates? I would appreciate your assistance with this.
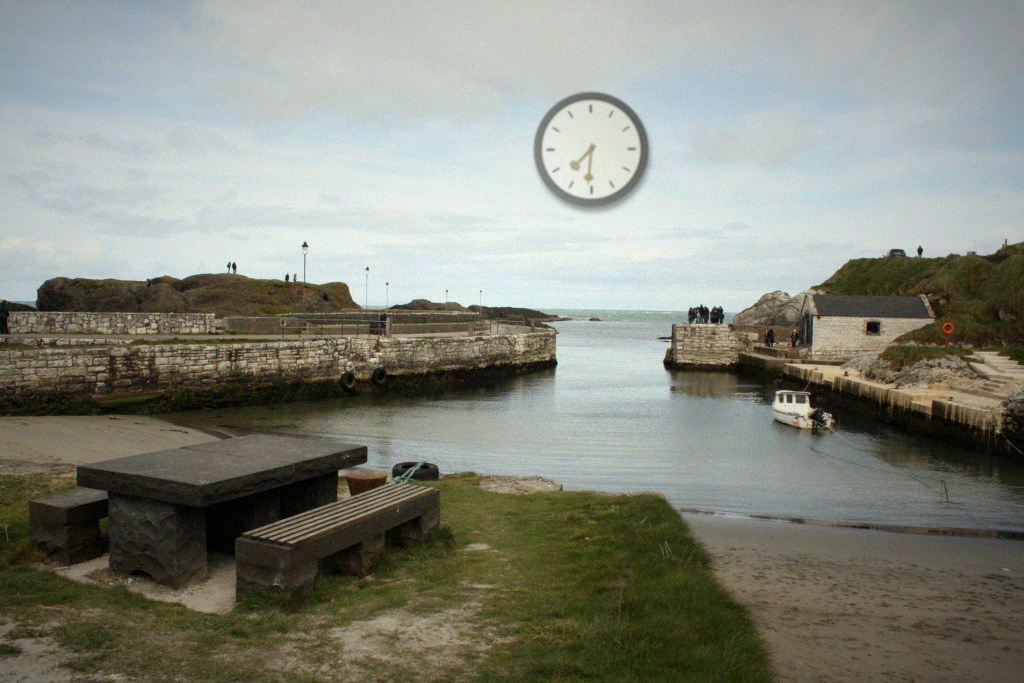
7:31
